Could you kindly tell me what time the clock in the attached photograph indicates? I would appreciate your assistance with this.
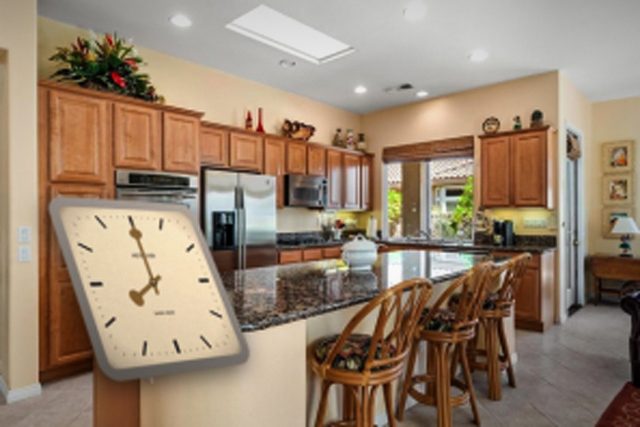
8:00
